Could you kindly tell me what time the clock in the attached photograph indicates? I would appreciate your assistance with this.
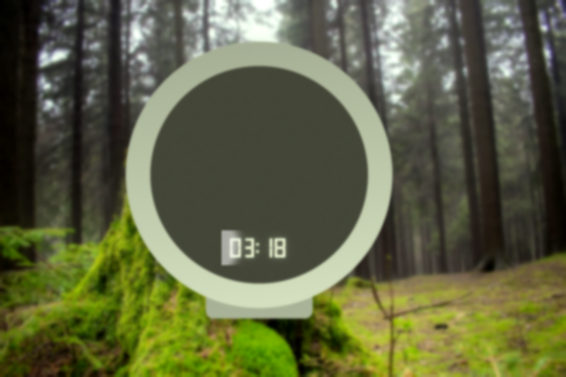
3:18
